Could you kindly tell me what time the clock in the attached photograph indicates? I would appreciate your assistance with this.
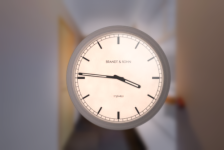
3:46
